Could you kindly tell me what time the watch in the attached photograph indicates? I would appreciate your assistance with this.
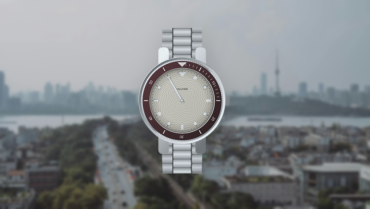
10:55
